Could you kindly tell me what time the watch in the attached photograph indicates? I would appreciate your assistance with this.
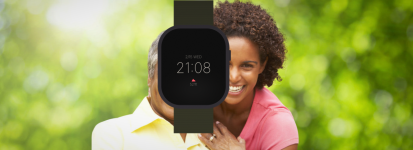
21:08
